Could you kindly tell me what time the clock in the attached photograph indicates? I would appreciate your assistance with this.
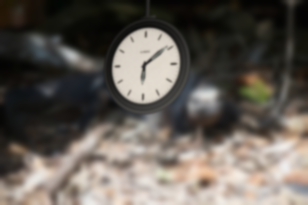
6:09
